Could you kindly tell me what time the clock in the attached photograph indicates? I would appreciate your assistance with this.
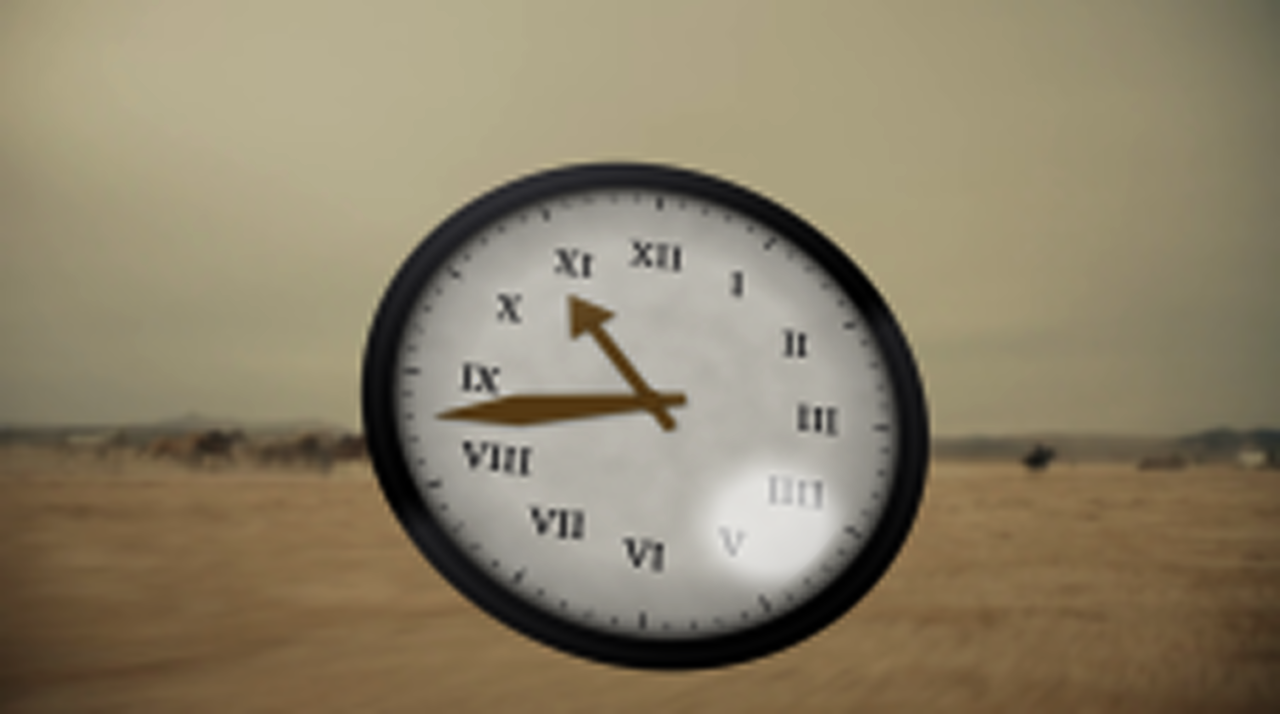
10:43
